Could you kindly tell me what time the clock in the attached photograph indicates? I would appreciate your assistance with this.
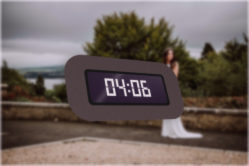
4:06
